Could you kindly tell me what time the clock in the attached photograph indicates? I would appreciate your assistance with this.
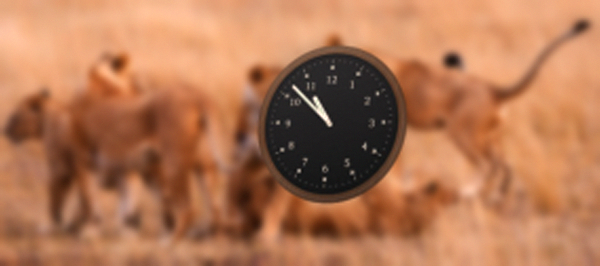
10:52
